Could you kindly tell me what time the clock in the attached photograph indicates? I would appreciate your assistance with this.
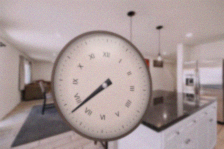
7:38
